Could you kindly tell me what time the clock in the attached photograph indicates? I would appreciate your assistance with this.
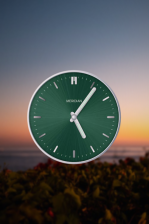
5:06
